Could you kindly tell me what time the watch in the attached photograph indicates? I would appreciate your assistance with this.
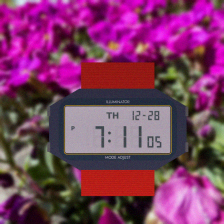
7:11:05
